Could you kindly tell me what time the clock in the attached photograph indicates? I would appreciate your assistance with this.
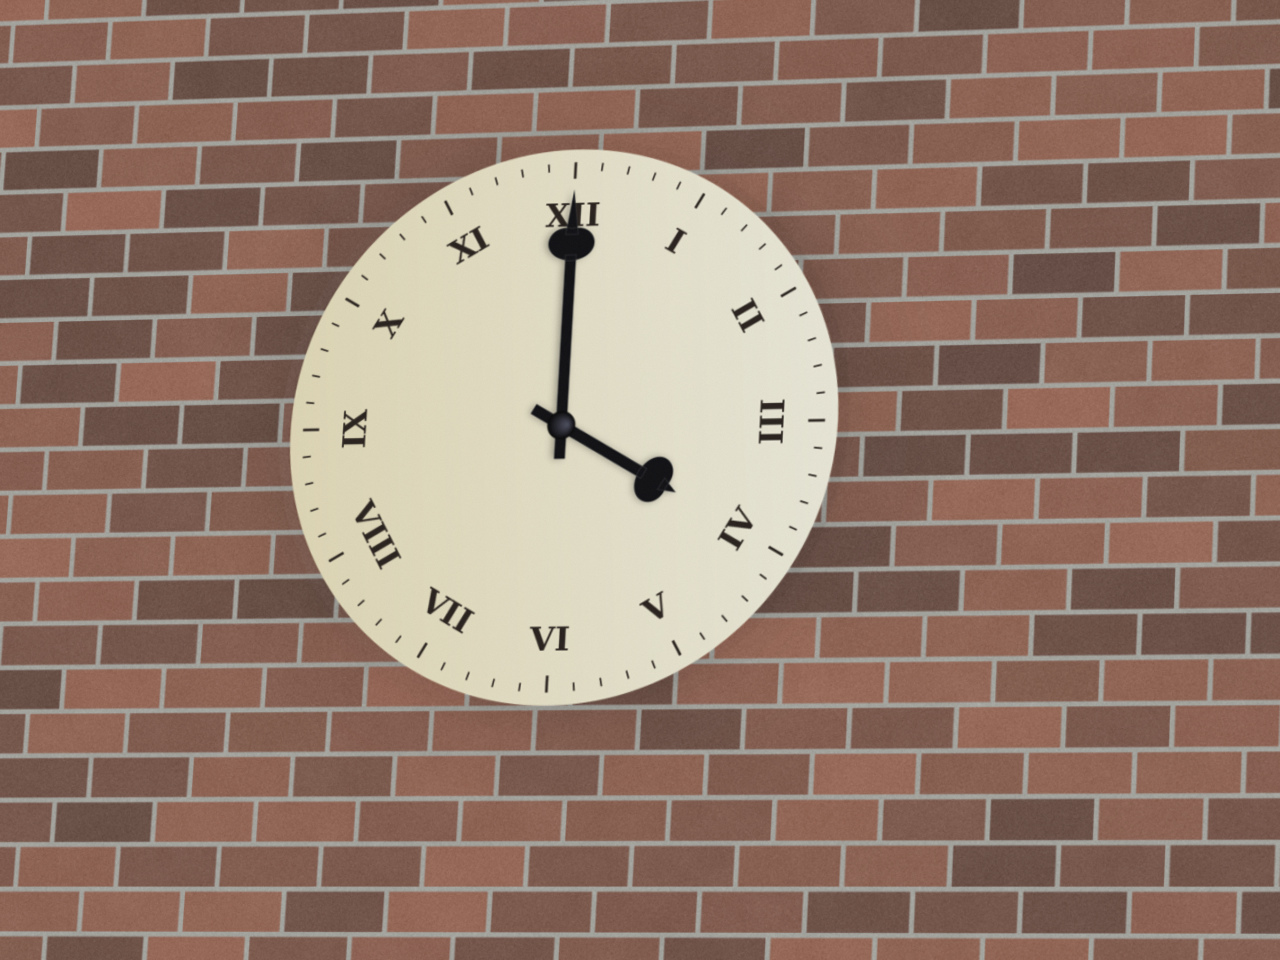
4:00
